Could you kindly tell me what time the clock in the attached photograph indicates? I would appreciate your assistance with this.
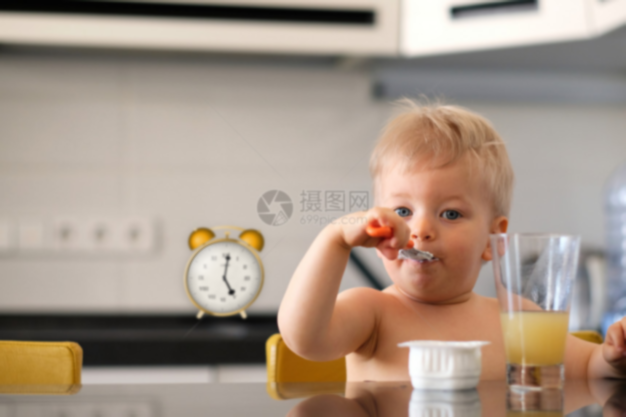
5:01
